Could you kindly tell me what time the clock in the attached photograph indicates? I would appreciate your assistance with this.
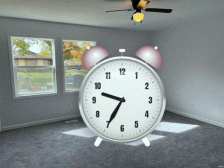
9:35
